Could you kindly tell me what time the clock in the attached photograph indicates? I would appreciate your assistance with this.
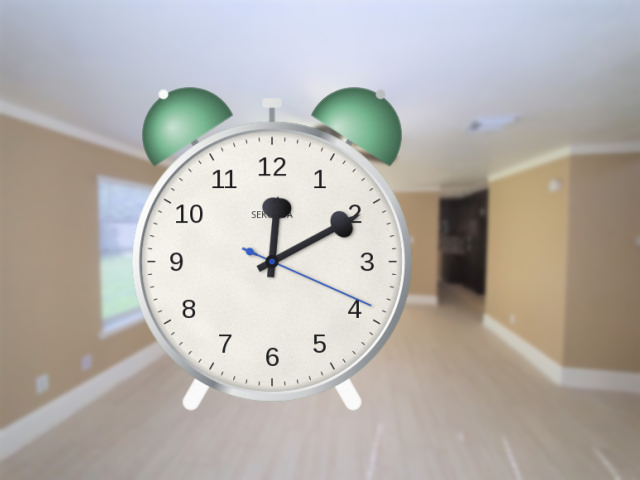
12:10:19
